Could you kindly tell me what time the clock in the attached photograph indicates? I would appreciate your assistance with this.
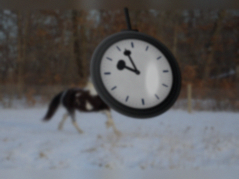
9:57
